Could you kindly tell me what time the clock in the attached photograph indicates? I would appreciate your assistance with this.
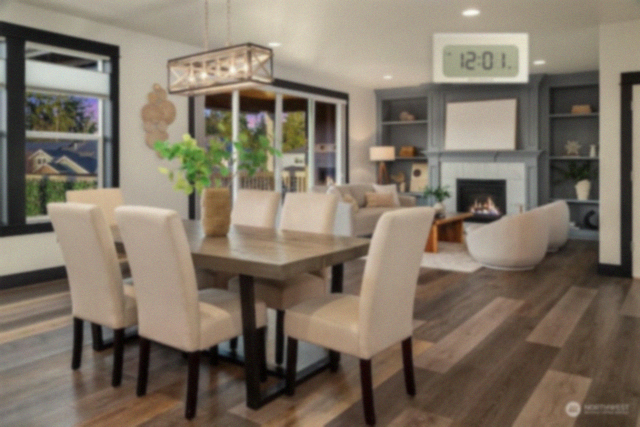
12:01
